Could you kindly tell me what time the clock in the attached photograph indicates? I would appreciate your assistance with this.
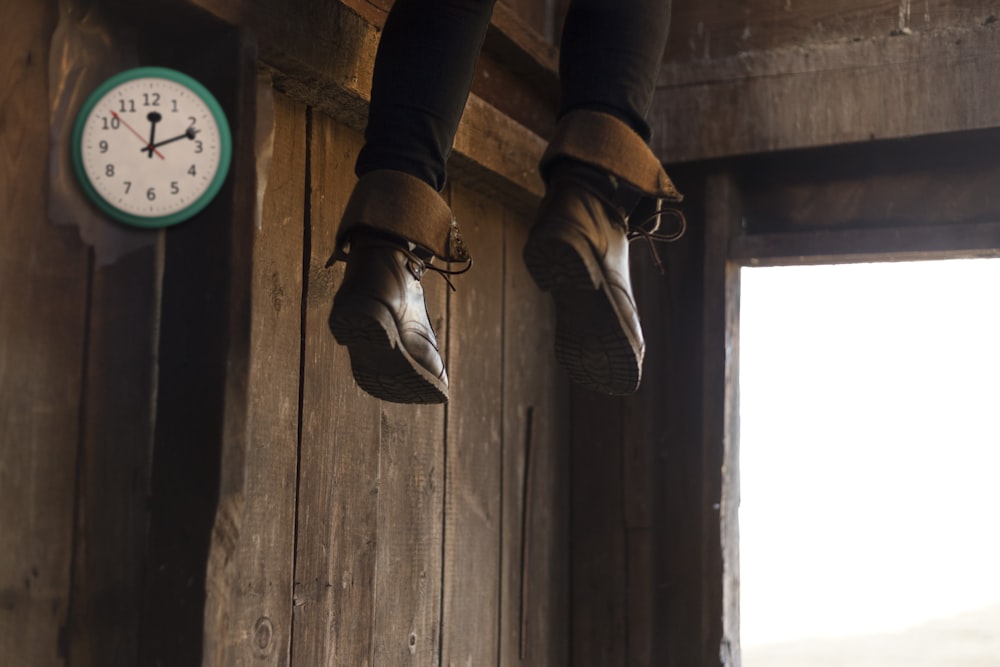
12:11:52
